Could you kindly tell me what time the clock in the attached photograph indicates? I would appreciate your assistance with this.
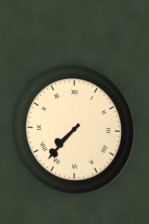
7:37
